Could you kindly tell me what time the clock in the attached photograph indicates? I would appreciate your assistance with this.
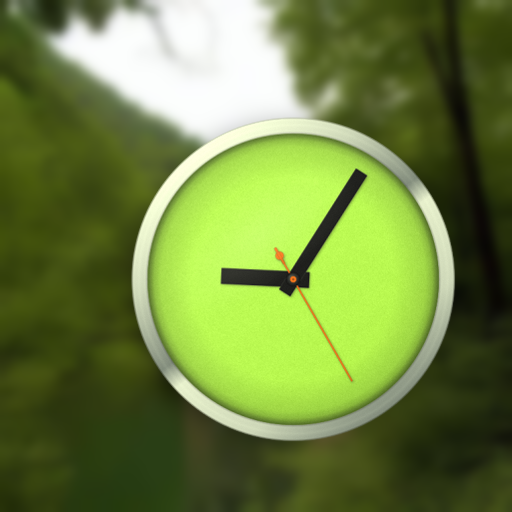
9:05:25
